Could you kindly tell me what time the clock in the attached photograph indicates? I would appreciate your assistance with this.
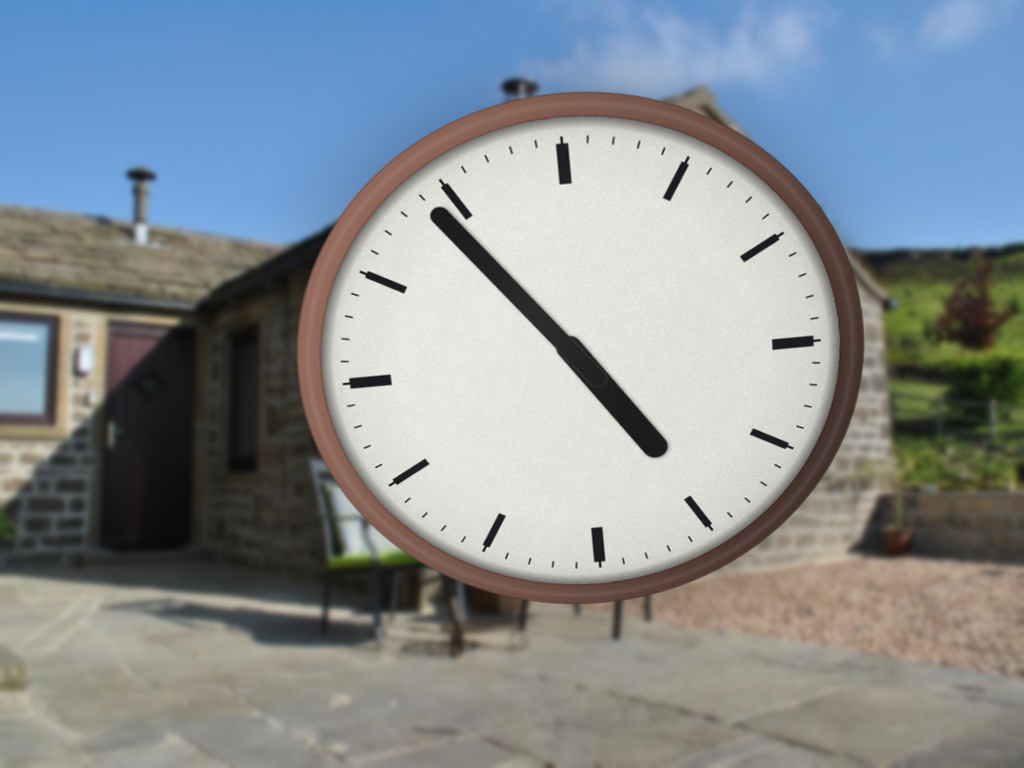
4:54
